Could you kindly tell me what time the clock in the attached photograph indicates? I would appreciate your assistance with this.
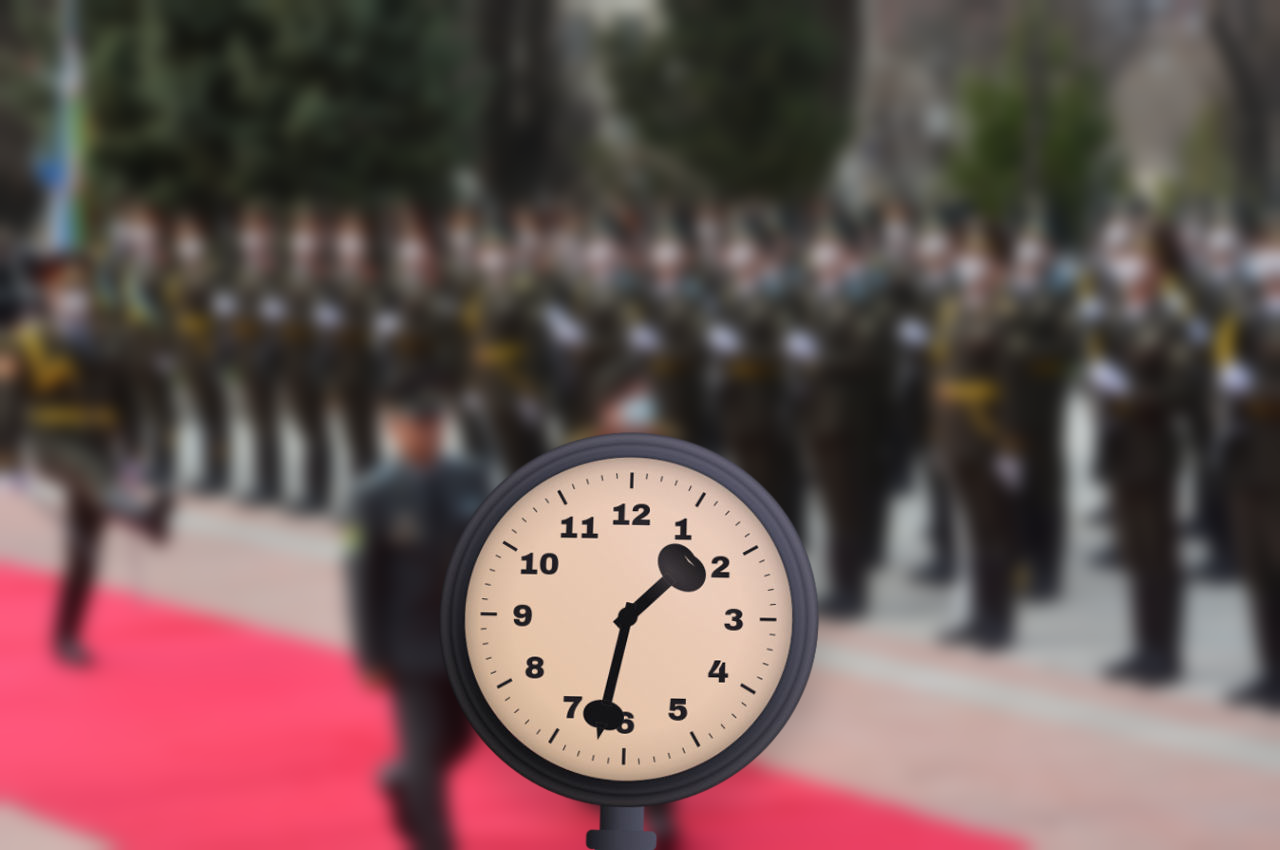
1:32
